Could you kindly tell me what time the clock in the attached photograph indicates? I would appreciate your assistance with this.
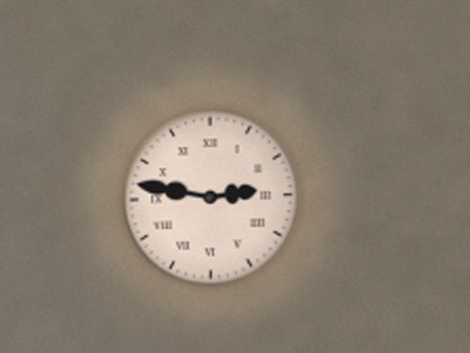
2:47
